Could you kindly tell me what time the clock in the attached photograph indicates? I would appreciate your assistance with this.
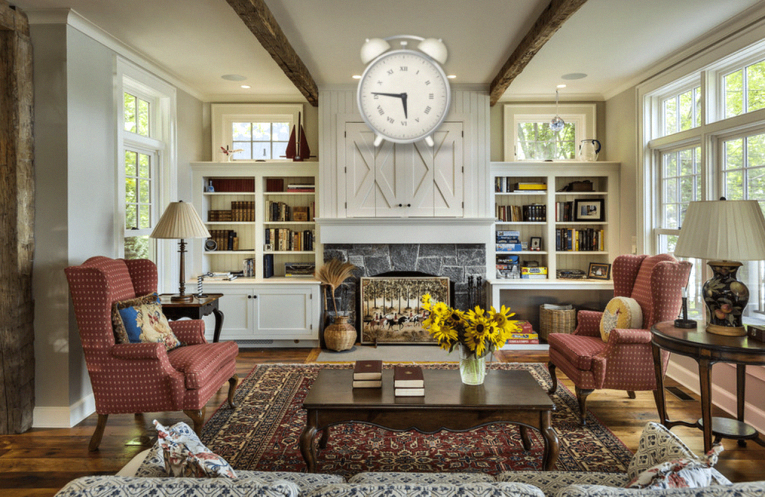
5:46
